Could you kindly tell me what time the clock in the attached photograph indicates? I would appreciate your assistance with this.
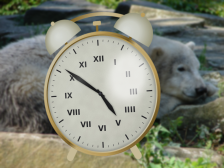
4:51
